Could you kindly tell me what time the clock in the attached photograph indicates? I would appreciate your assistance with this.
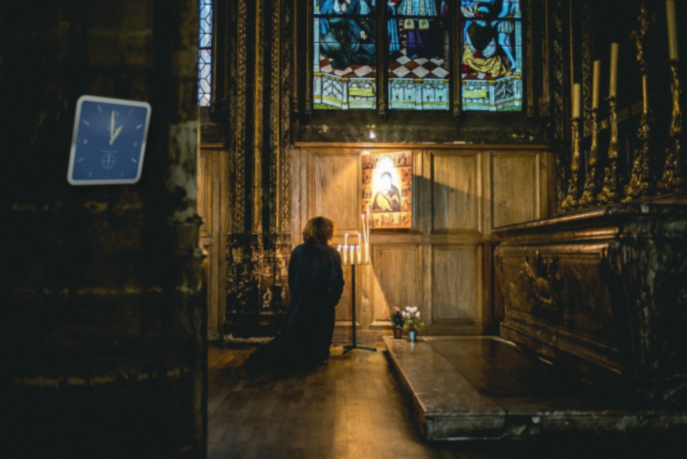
12:59
